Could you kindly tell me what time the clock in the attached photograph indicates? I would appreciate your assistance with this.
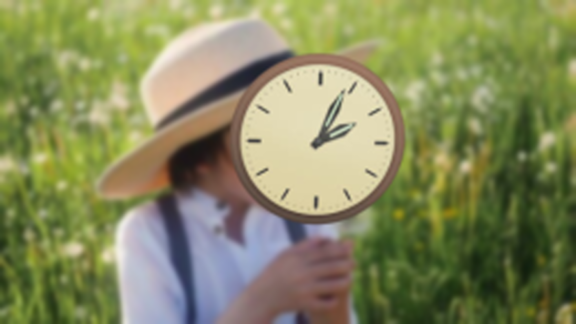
2:04
